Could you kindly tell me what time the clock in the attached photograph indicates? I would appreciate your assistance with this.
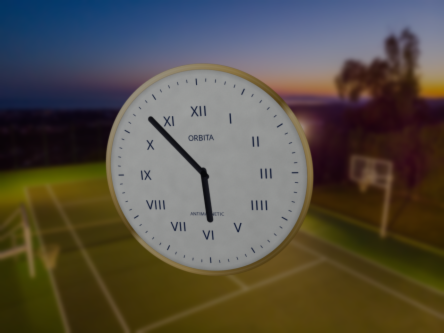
5:53
